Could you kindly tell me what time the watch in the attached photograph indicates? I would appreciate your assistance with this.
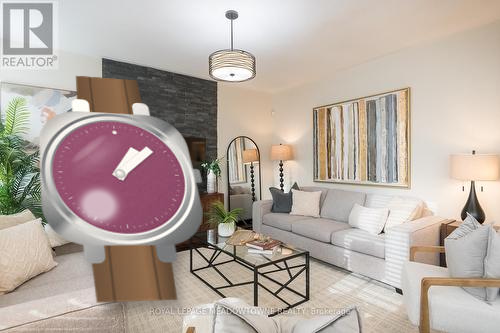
1:08
